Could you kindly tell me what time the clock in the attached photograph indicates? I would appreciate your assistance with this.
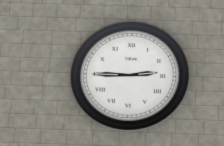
2:45
